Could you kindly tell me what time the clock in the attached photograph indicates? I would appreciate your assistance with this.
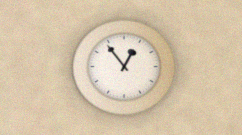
12:54
